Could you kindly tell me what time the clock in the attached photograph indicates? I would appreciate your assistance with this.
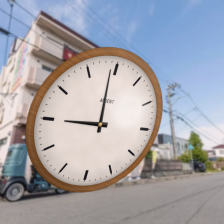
8:59
